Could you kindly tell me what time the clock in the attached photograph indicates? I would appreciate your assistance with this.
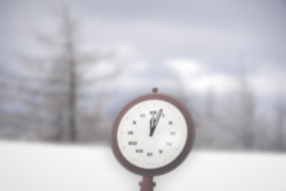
12:03
